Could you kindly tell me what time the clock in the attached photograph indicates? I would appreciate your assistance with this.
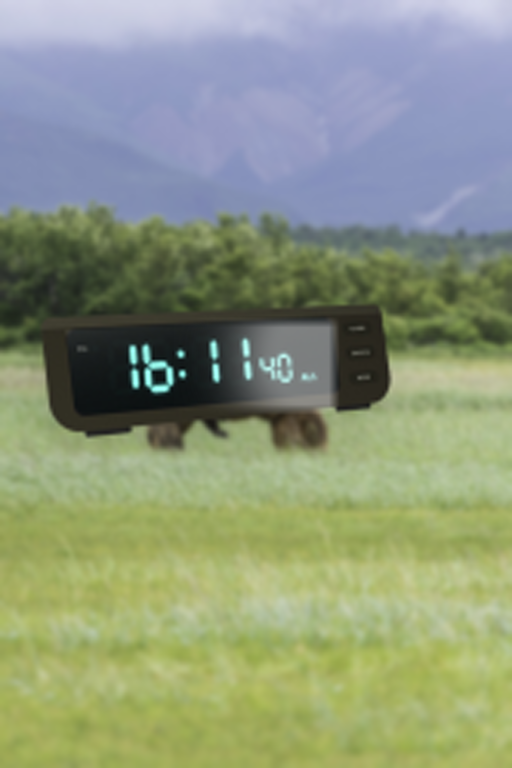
16:11:40
